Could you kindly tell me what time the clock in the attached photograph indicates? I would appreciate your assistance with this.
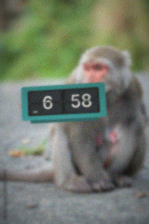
6:58
